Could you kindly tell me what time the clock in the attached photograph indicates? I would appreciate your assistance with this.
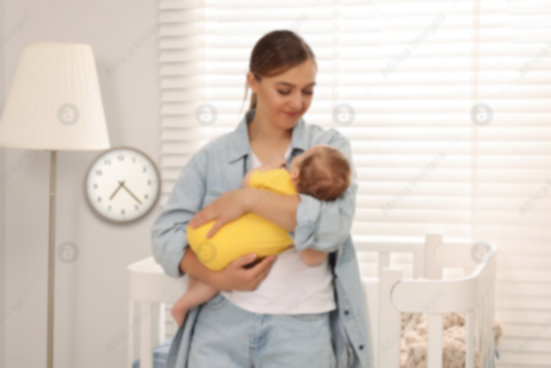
7:23
